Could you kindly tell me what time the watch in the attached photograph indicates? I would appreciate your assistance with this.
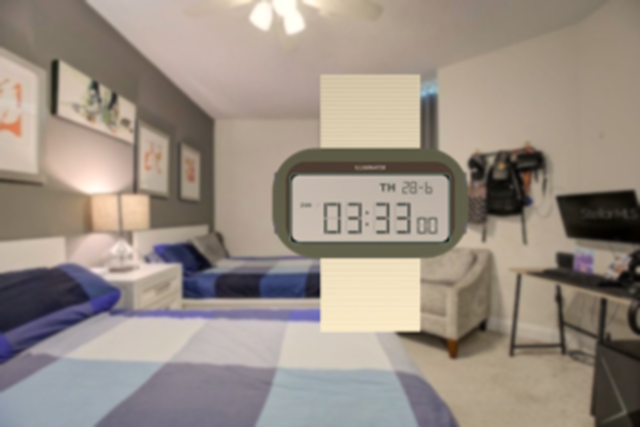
3:33:00
